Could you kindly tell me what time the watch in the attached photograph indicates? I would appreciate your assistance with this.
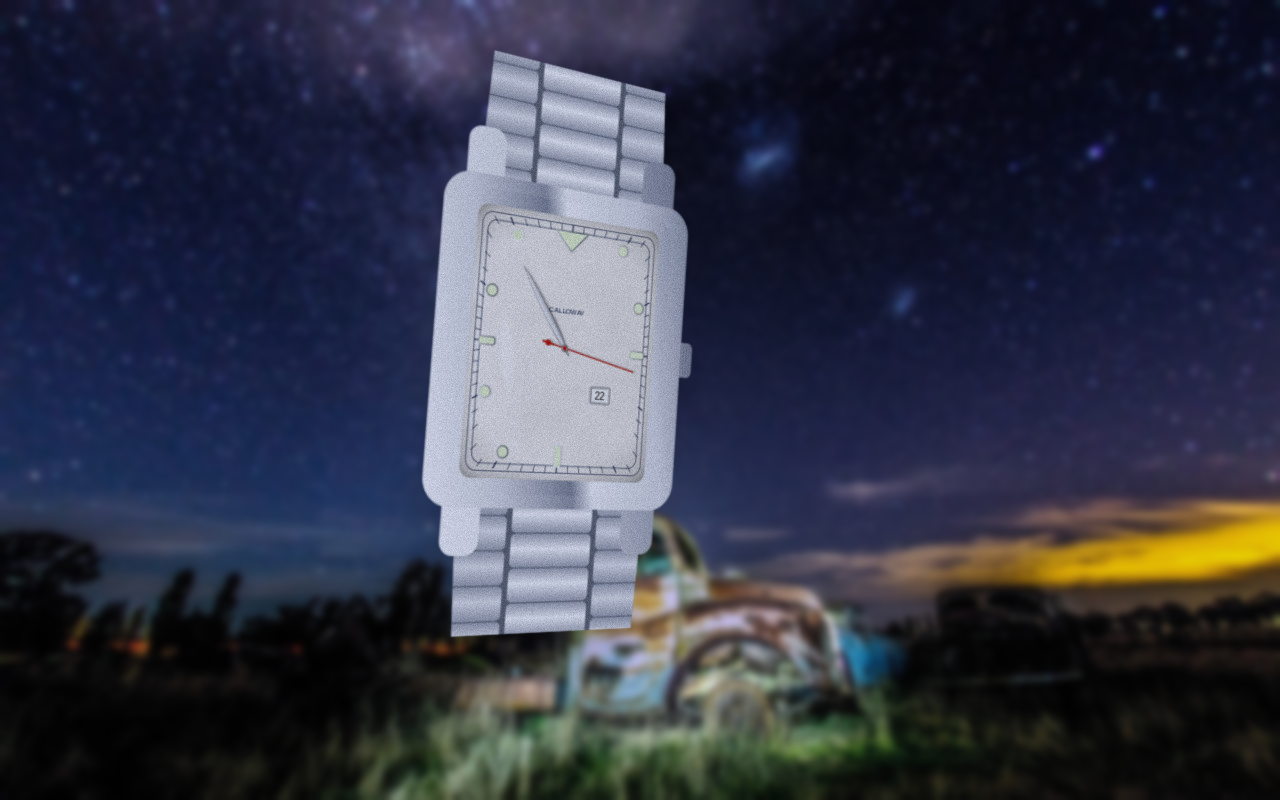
10:54:17
